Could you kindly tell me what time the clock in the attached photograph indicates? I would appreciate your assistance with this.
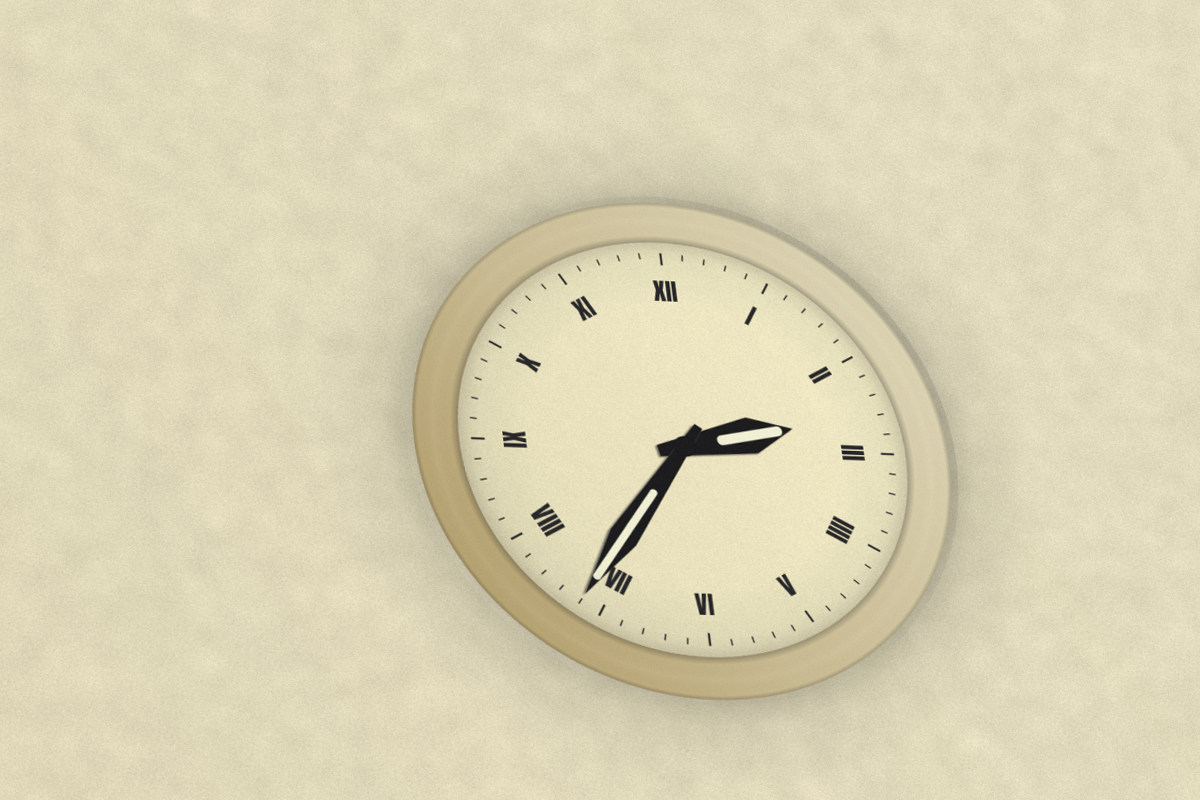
2:36
